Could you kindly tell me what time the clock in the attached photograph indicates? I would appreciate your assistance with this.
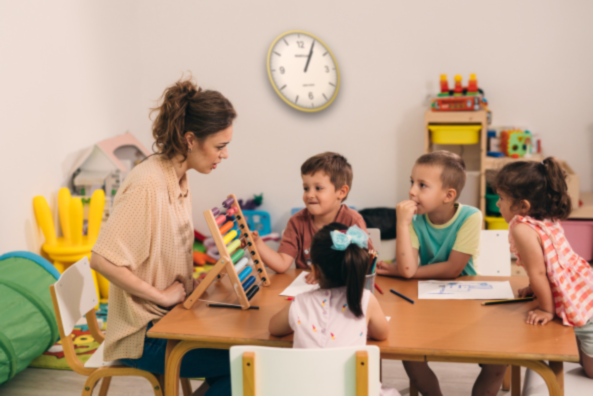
1:05
